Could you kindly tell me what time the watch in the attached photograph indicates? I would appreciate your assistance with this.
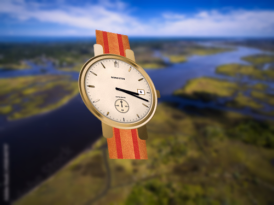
3:18
